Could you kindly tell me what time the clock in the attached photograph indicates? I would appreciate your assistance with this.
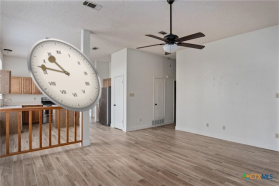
10:47
